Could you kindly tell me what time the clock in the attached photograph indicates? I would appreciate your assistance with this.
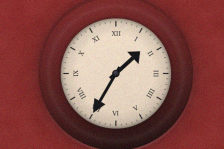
1:35
